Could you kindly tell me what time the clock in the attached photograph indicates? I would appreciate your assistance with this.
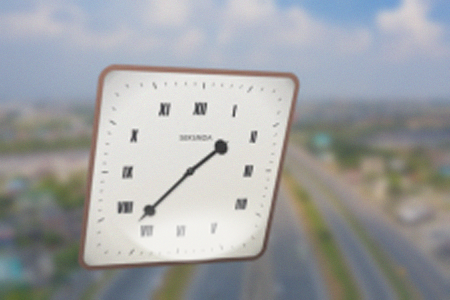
1:37
